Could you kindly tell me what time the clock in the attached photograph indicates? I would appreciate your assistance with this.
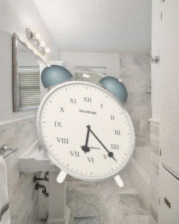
6:23
